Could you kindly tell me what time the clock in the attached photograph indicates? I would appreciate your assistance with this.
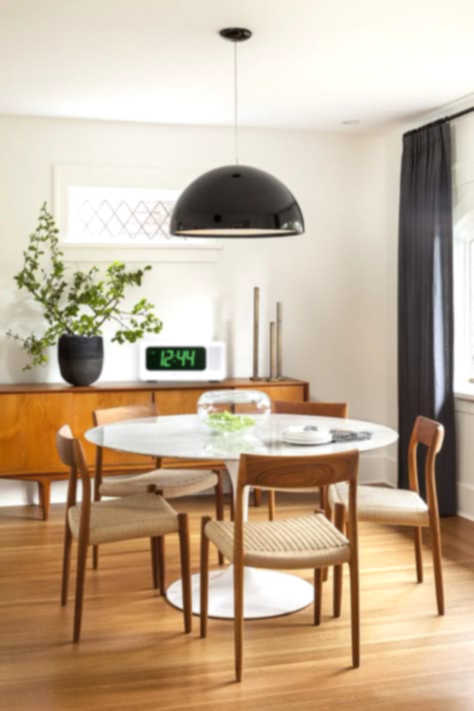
12:44
